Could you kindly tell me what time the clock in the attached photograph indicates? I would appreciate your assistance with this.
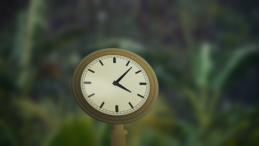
4:07
